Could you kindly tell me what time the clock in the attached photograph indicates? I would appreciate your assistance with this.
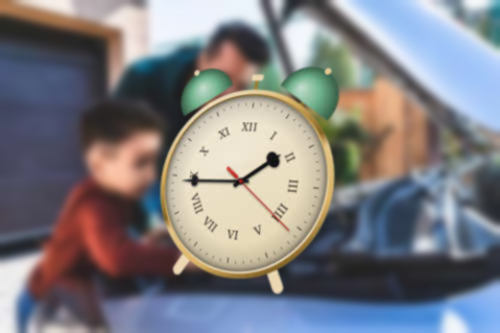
1:44:21
